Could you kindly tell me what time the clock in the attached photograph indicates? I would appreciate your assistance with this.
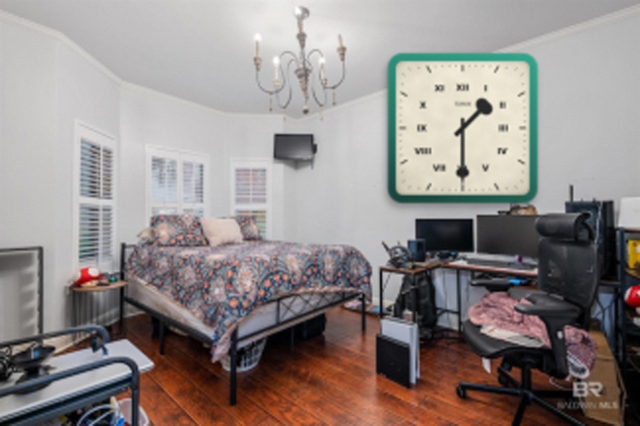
1:30
